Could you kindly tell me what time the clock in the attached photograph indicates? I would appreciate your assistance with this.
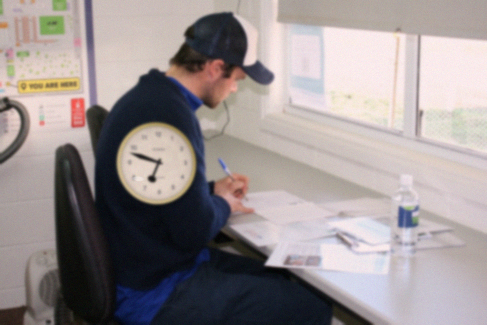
6:48
